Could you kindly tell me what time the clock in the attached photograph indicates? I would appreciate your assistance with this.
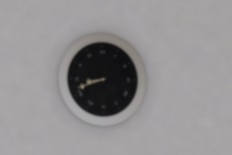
8:42
